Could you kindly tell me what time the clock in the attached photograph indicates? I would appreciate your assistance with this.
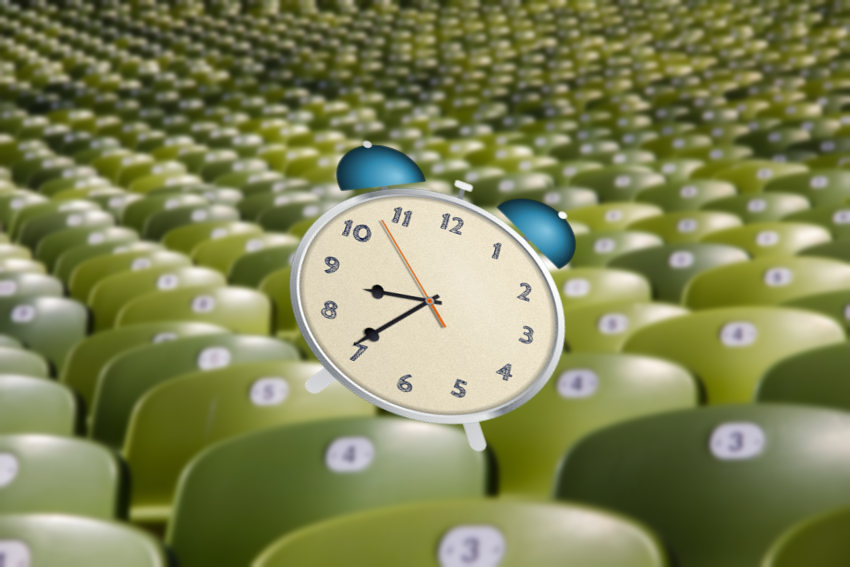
8:35:53
